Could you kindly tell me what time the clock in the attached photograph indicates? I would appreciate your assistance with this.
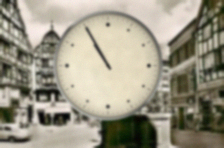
10:55
